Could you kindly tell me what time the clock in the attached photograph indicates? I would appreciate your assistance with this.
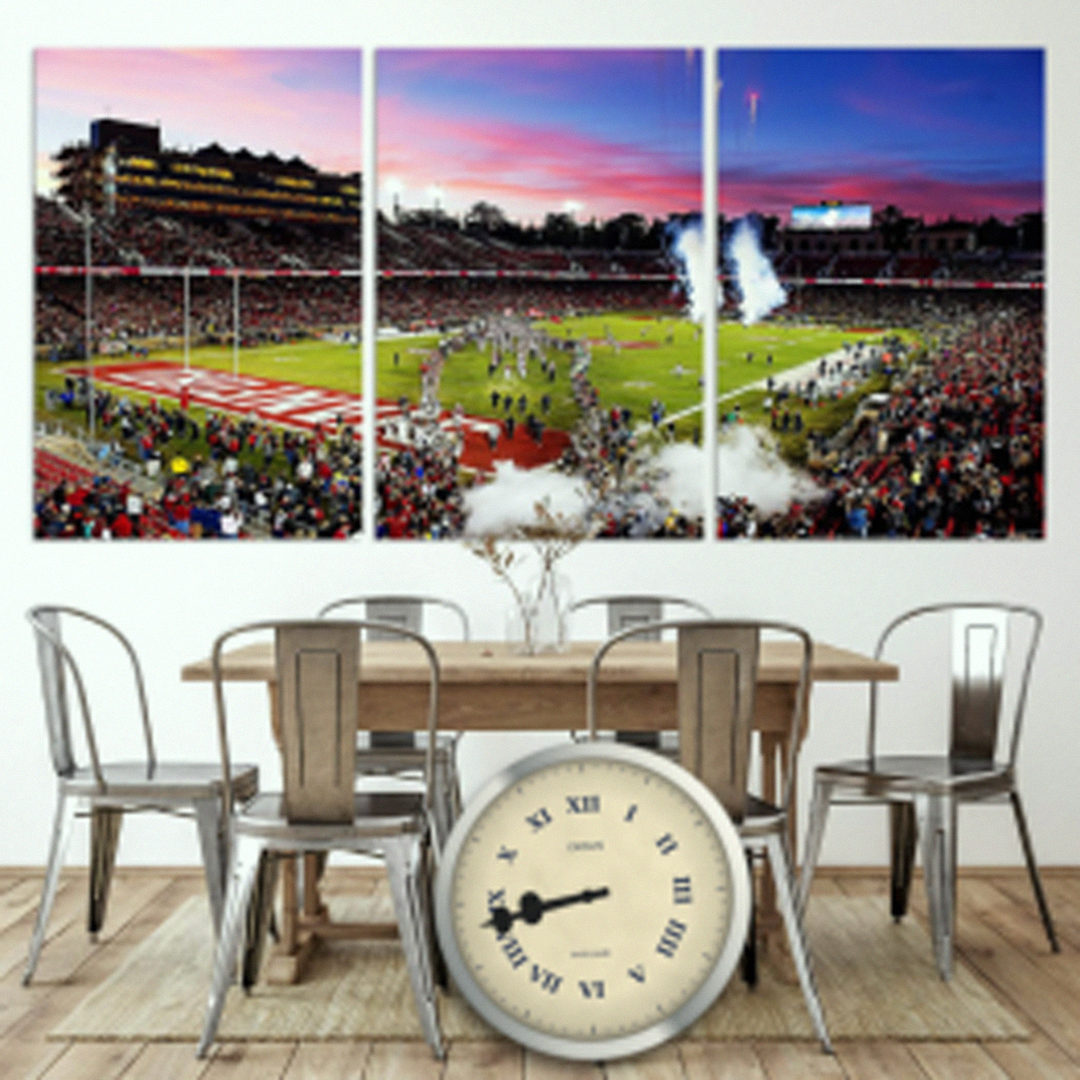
8:43
